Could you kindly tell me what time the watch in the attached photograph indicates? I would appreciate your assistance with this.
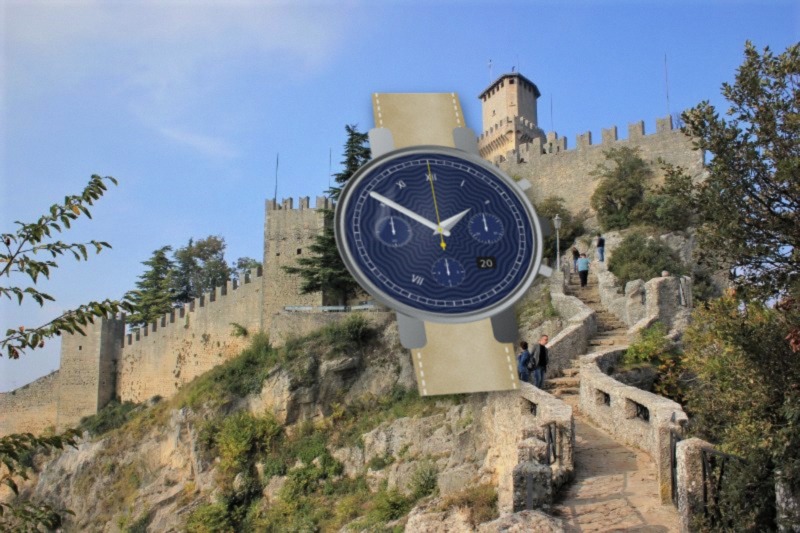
1:51
